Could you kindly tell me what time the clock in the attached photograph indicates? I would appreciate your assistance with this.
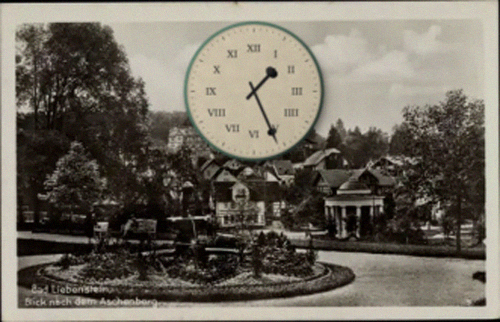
1:26
